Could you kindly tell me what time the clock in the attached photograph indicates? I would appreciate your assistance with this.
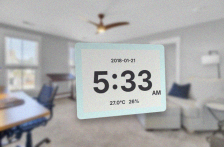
5:33
